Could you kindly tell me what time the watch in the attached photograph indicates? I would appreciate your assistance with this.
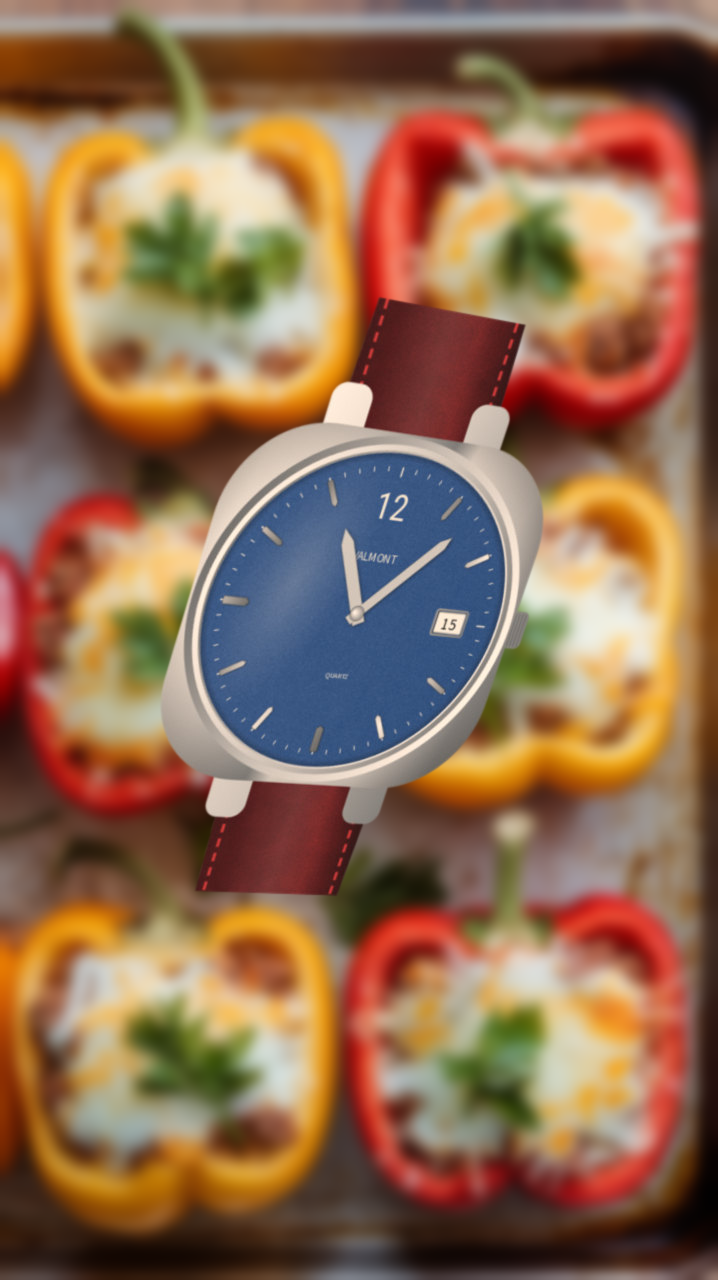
11:07
